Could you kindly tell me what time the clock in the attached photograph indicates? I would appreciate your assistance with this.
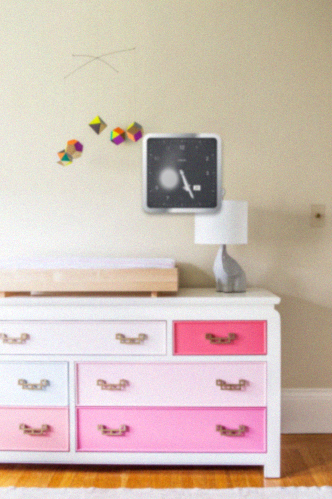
5:26
